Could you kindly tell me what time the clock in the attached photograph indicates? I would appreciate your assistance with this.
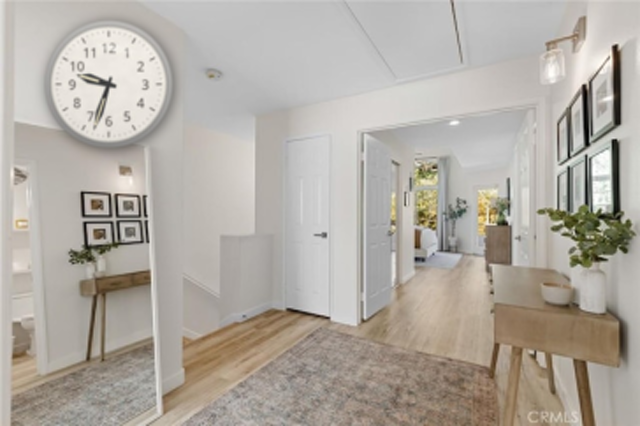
9:33
